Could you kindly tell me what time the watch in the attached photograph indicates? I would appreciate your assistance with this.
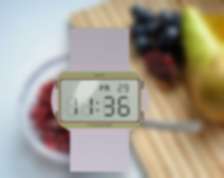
11:36
